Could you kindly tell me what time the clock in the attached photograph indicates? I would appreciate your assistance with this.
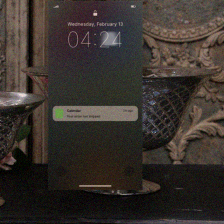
4:24
